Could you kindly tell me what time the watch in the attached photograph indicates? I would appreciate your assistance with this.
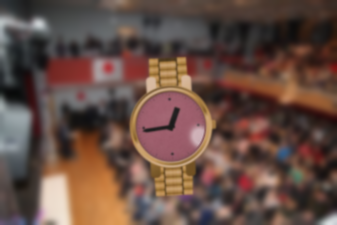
12:44
